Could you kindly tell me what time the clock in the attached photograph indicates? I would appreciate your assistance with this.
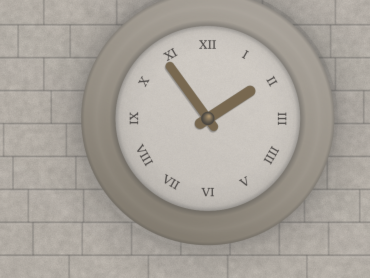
1:54
